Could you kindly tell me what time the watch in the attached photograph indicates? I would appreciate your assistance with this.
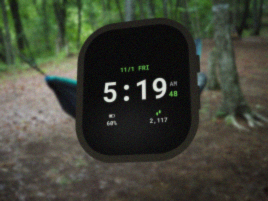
5:19
